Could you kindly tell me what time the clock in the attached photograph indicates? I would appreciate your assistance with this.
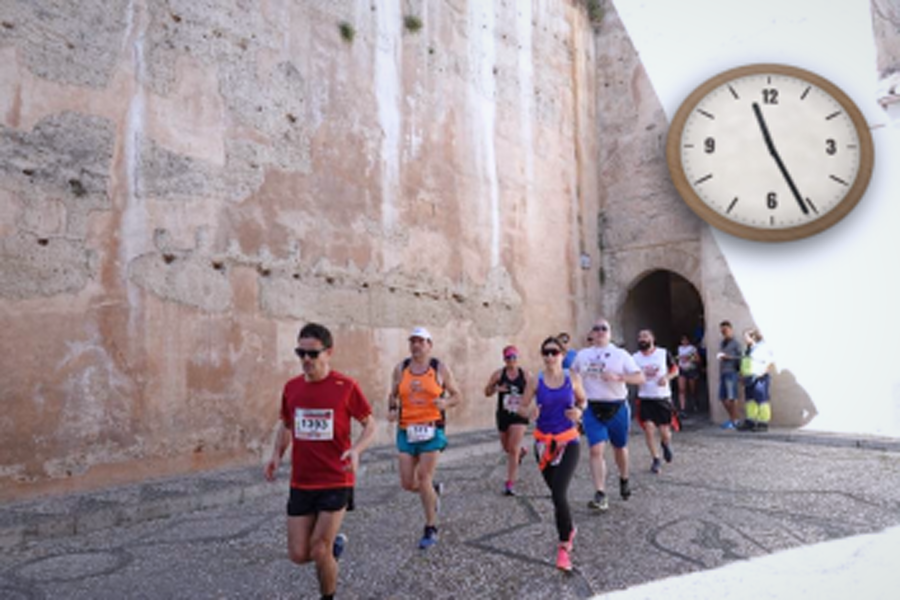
11:26
